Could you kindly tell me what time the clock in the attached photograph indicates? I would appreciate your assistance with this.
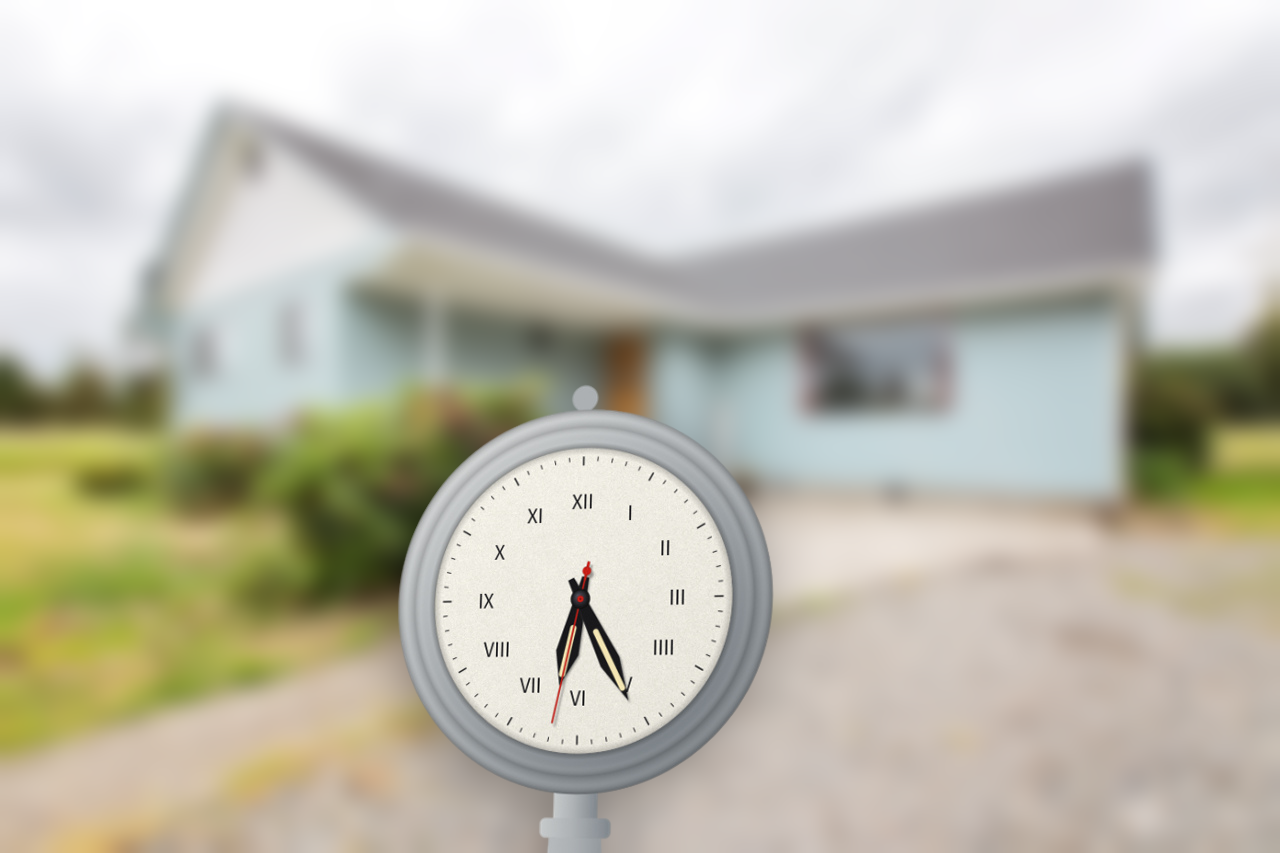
6:25:32
